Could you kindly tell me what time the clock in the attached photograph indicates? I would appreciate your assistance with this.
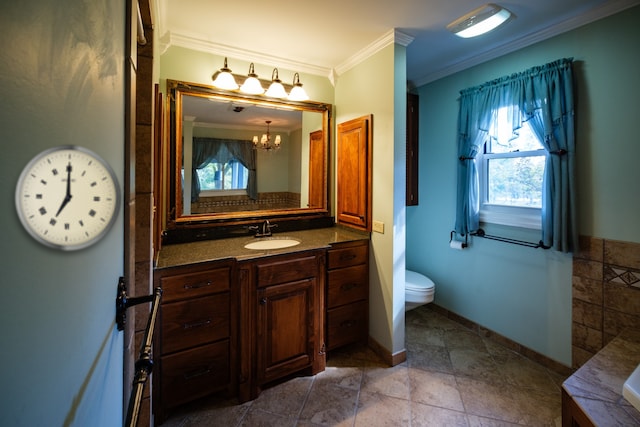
7:00
